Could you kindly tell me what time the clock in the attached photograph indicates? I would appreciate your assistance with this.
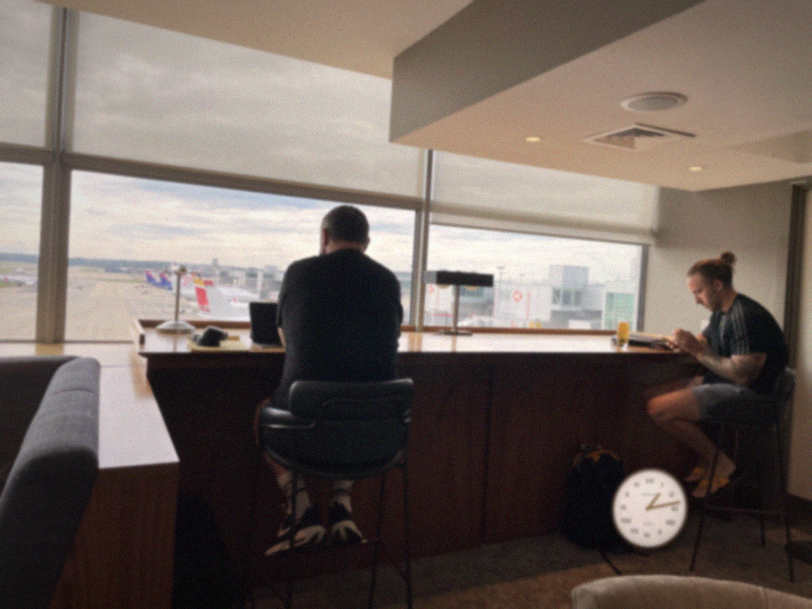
1:13
